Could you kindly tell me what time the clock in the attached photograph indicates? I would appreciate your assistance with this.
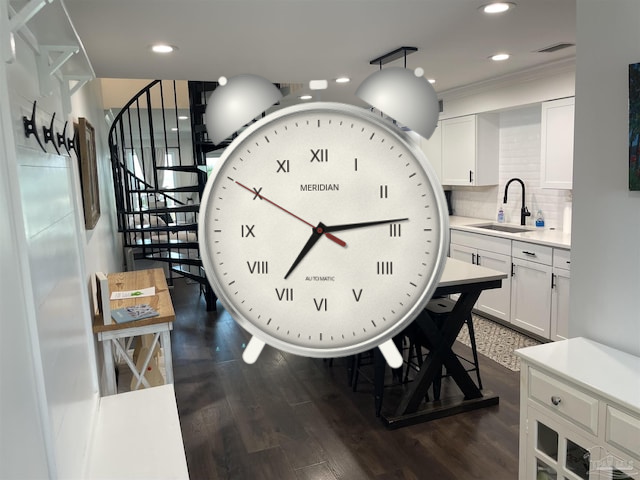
7:13:50
